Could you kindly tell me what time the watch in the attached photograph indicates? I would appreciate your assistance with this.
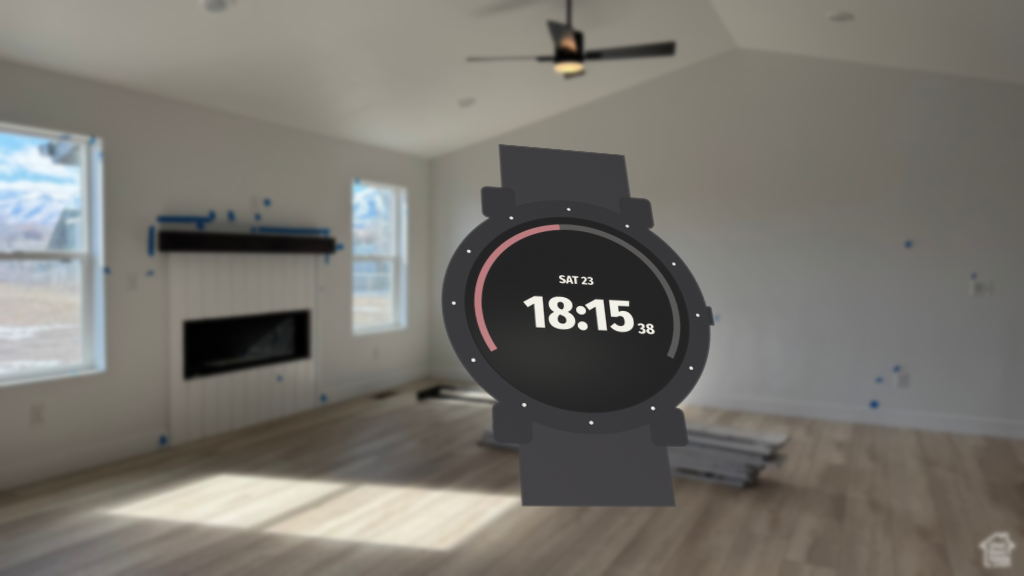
18:15:38
